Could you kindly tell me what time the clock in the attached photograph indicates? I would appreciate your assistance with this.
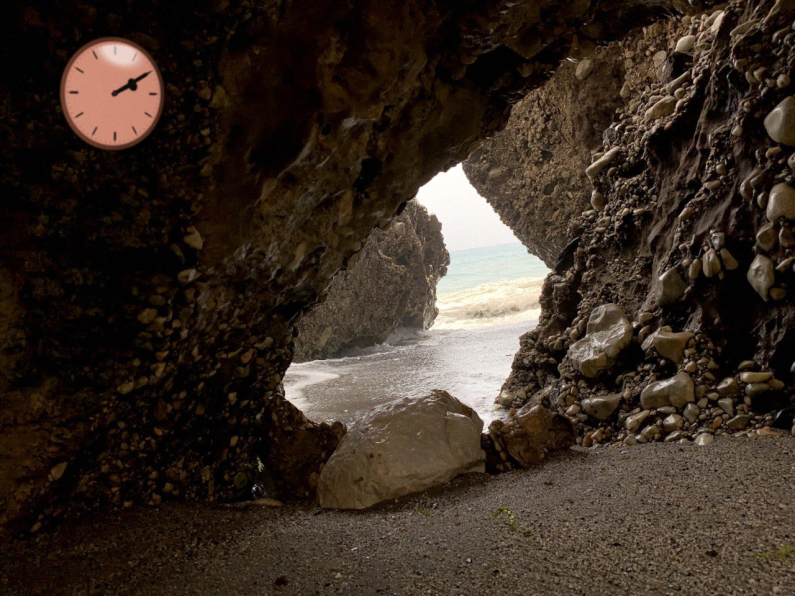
2:10
